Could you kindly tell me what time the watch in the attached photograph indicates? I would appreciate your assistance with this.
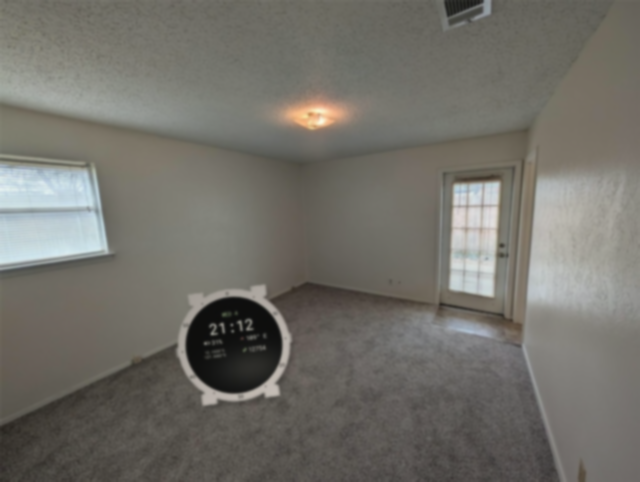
21:12
